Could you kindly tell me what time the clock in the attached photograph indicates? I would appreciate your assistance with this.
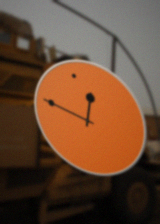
12:50
